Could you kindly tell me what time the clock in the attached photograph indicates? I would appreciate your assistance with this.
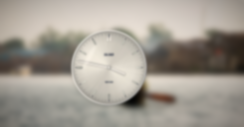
3:47
